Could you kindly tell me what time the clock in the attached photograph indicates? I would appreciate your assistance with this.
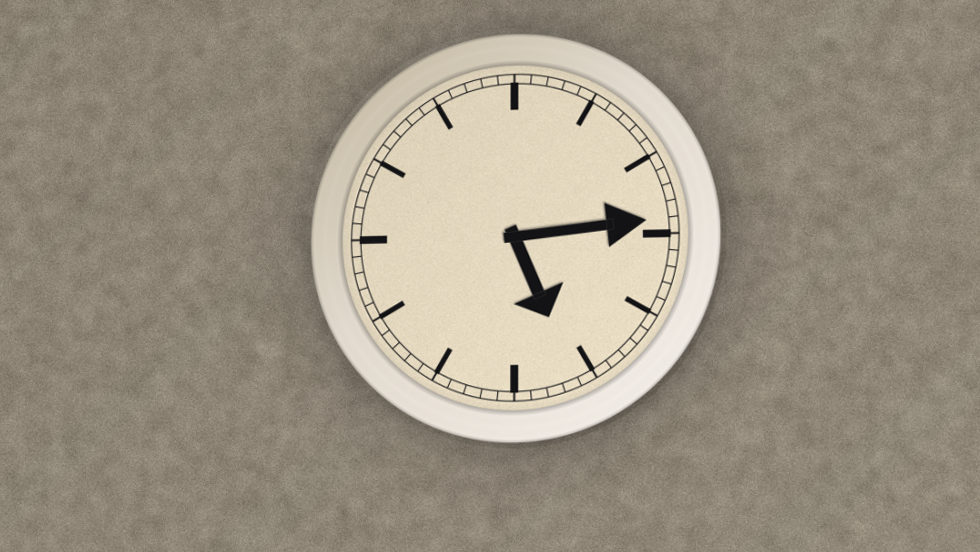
5:14
